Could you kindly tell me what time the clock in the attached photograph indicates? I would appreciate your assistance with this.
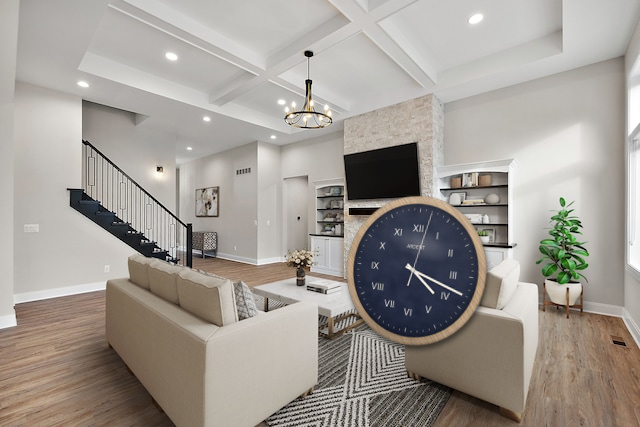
4:18:02
